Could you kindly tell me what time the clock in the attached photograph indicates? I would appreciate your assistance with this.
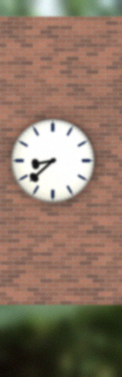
8:38
